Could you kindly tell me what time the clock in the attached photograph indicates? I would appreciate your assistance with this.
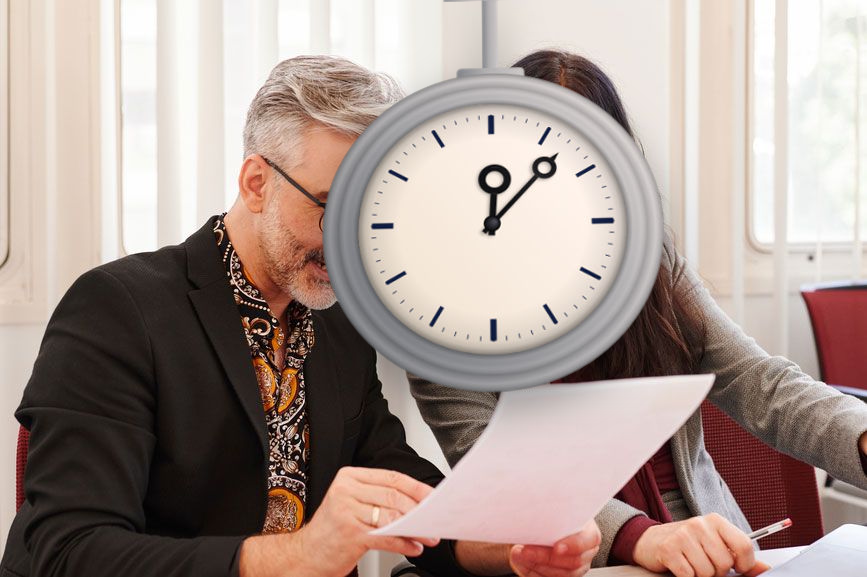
12:07
